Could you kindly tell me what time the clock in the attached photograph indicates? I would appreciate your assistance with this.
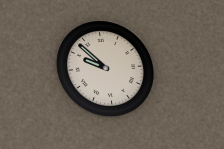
9:53
